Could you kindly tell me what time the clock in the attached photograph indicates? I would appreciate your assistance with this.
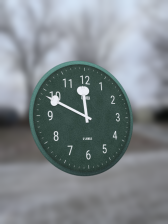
11:49
